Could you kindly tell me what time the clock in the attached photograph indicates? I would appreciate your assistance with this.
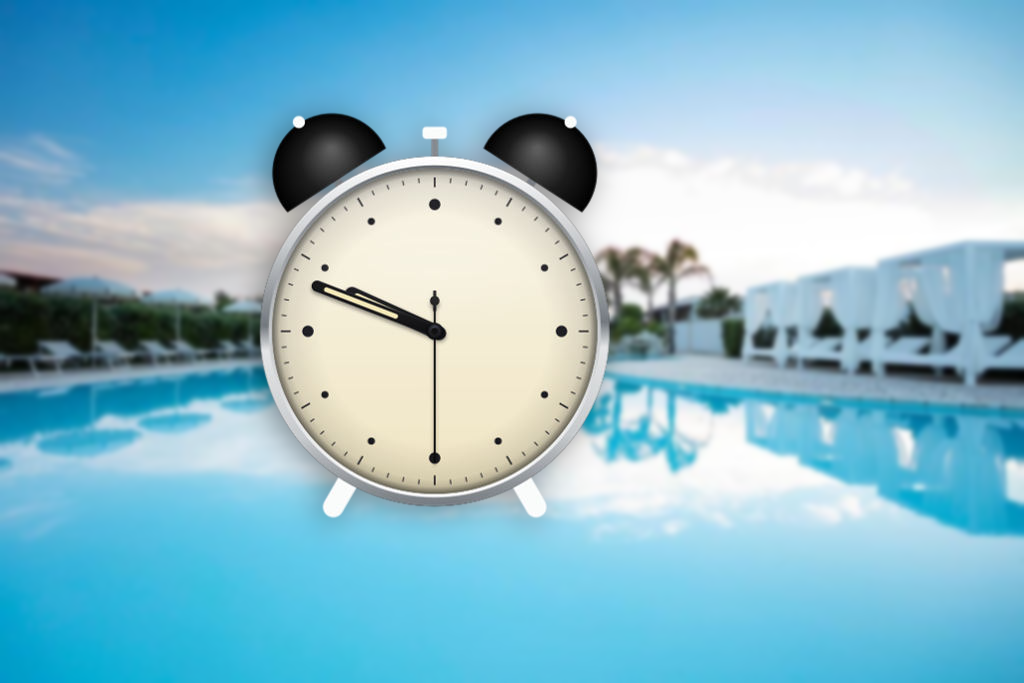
9:48:30
